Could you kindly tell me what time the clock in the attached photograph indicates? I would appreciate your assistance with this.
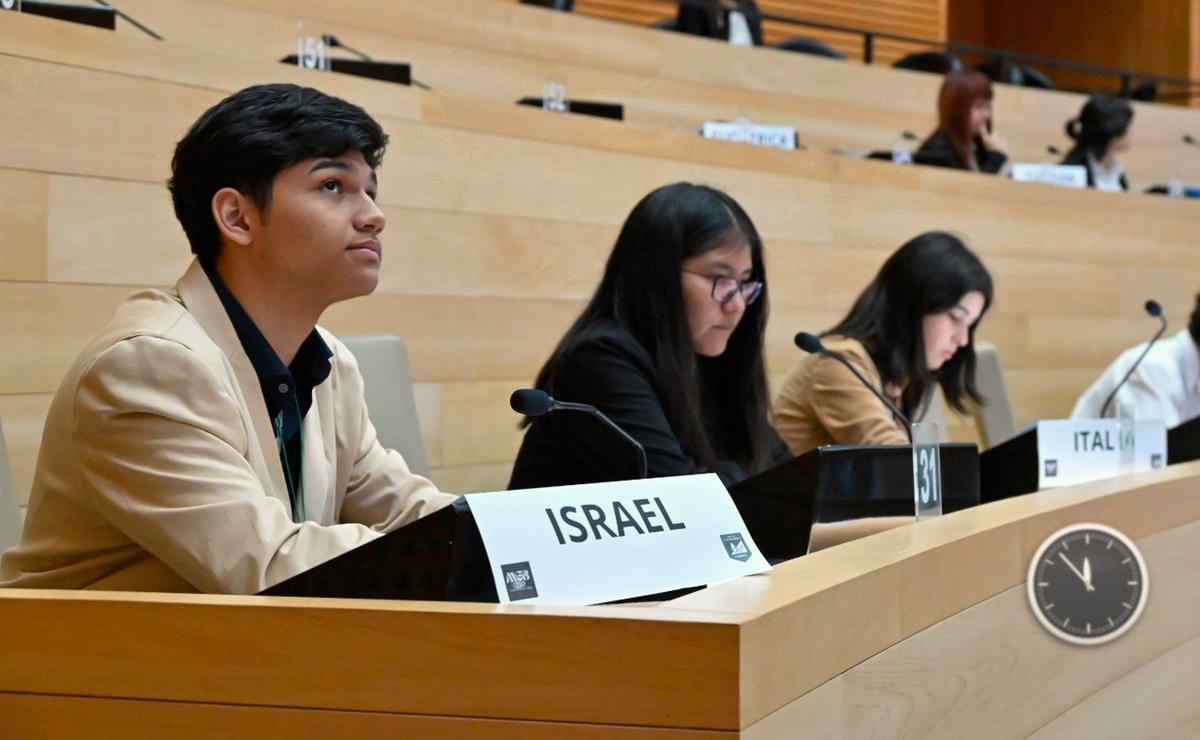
11:53
